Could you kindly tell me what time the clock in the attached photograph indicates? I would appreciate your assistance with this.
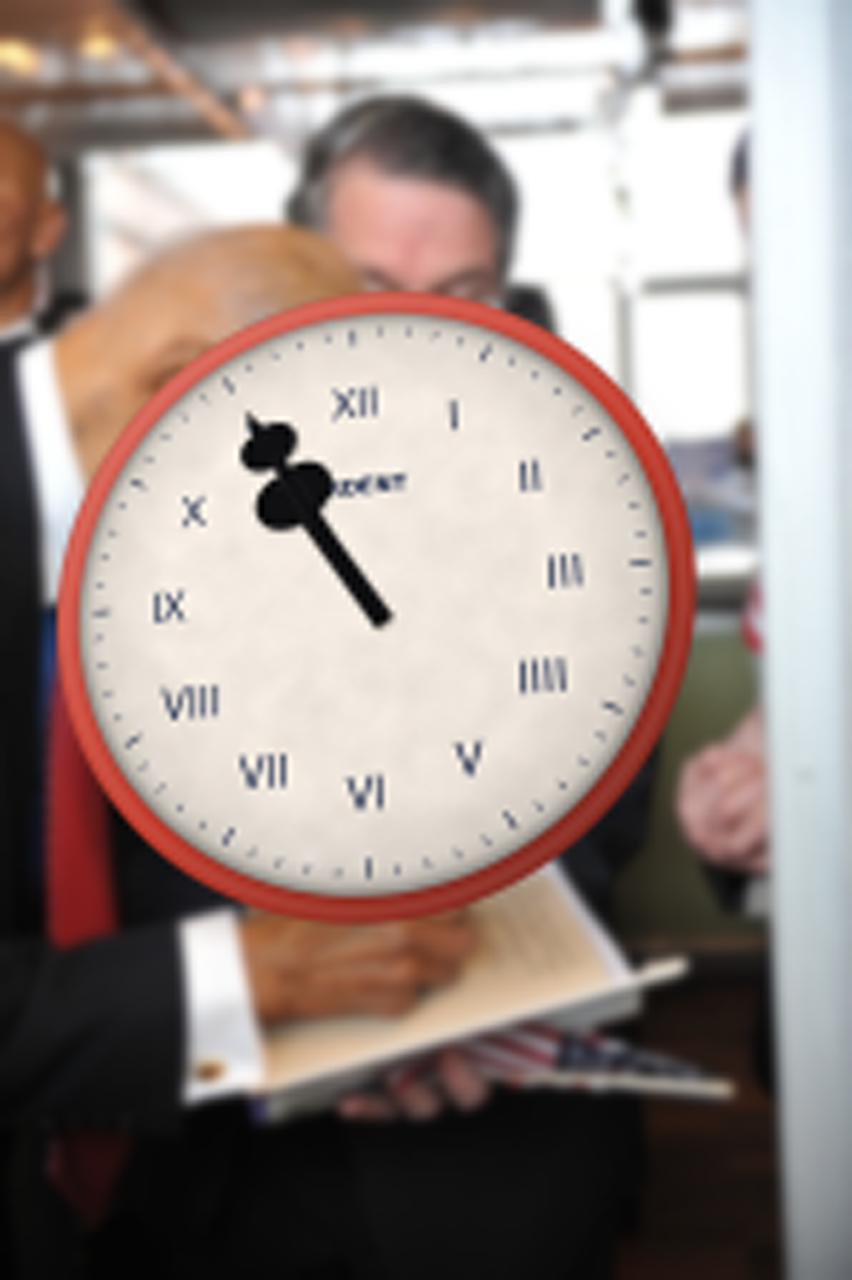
10:55
